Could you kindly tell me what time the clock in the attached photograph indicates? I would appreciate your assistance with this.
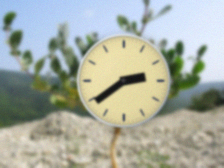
2:39
